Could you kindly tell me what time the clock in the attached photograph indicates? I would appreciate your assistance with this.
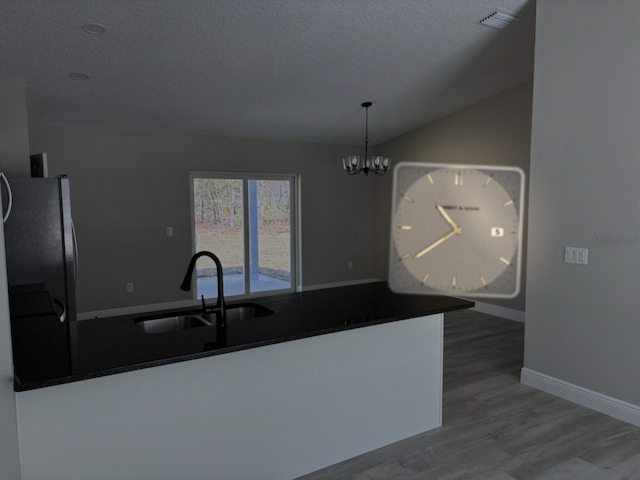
10:39
